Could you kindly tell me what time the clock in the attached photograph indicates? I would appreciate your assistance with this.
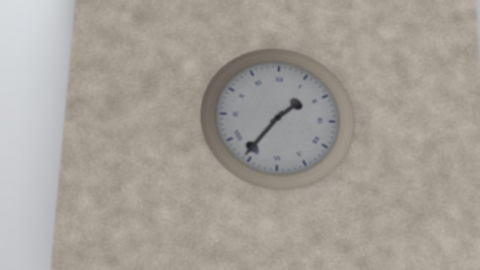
1:36
